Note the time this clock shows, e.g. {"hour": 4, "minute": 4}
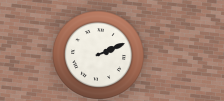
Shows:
{"hour": 2, "minute": 10}
